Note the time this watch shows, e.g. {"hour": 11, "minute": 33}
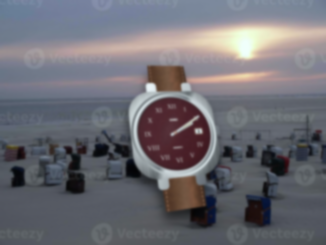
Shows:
{"hour": 2, "minute": 10}
